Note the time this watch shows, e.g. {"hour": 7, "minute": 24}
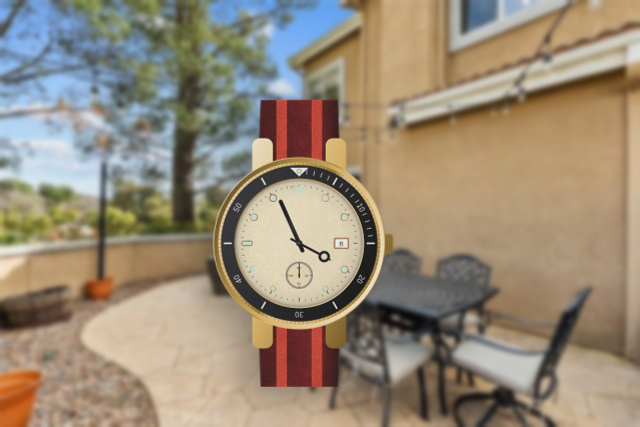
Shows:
{"hour": 3, "minute": 56}
